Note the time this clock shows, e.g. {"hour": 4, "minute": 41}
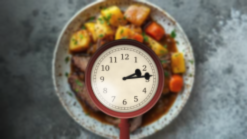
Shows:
{"hour": 2, "minute": 14}
